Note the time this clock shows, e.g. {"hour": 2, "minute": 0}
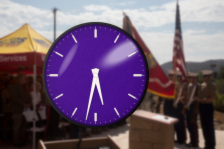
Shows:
{"hour": 5, "minute": 32}
